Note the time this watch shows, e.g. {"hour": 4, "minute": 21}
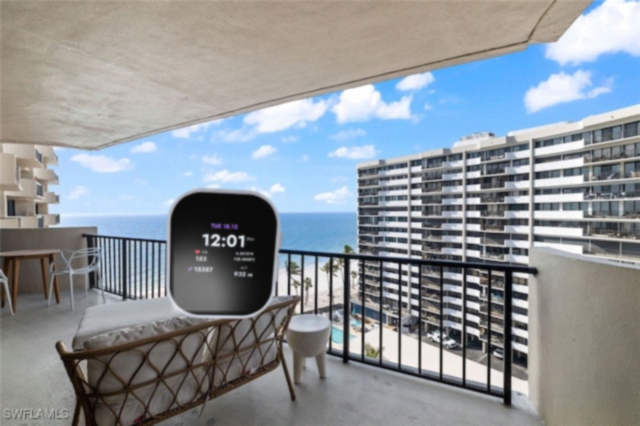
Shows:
{"hour": 12, "minute": 1}
